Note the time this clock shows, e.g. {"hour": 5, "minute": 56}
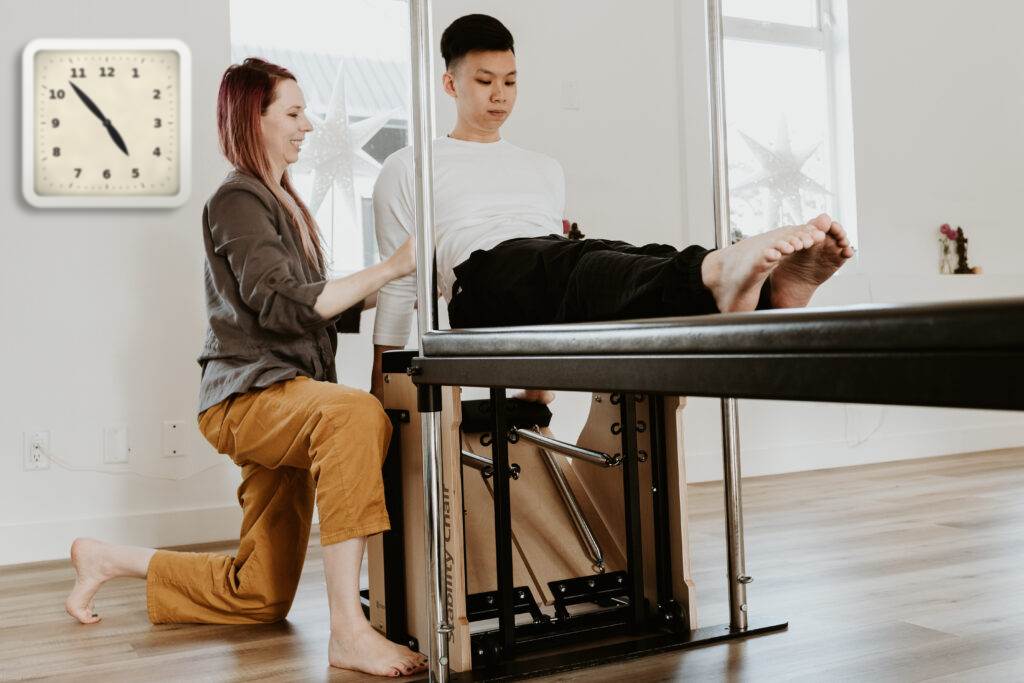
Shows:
{"hour": 4, "minute": 53}
